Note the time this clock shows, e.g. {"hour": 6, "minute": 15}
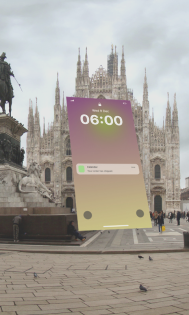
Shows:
{"hour": 6, "minute": 0}
